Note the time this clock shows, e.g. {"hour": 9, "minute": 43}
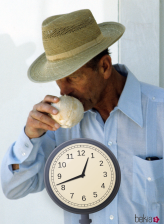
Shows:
{"hour": 12, "minute": 42}
